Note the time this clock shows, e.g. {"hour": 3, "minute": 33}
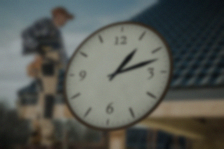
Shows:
{"hour": 1, "minute": 12}
